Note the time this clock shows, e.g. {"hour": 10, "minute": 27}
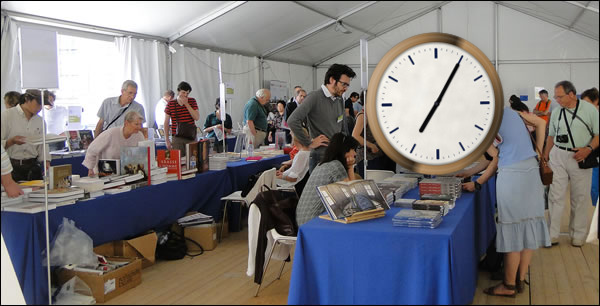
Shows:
{"hour": 7, "minute": 5}
